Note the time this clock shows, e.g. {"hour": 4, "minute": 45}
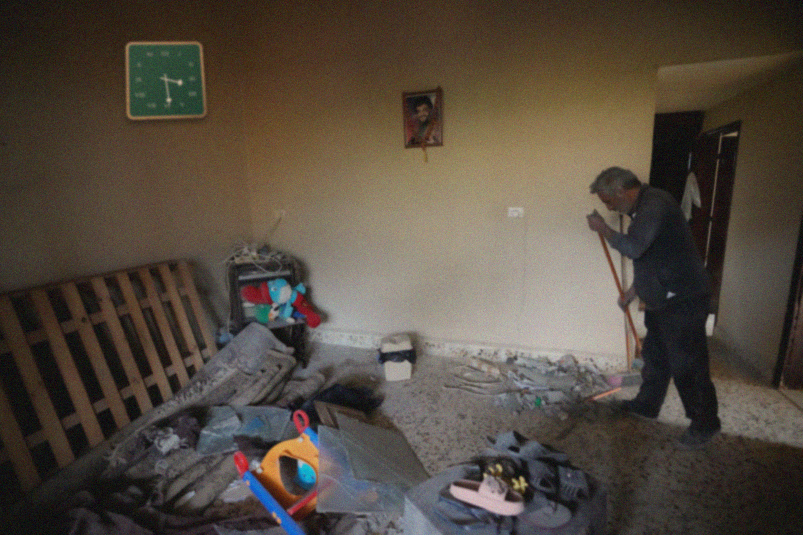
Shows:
{"hour": 3, "minute": 29}
